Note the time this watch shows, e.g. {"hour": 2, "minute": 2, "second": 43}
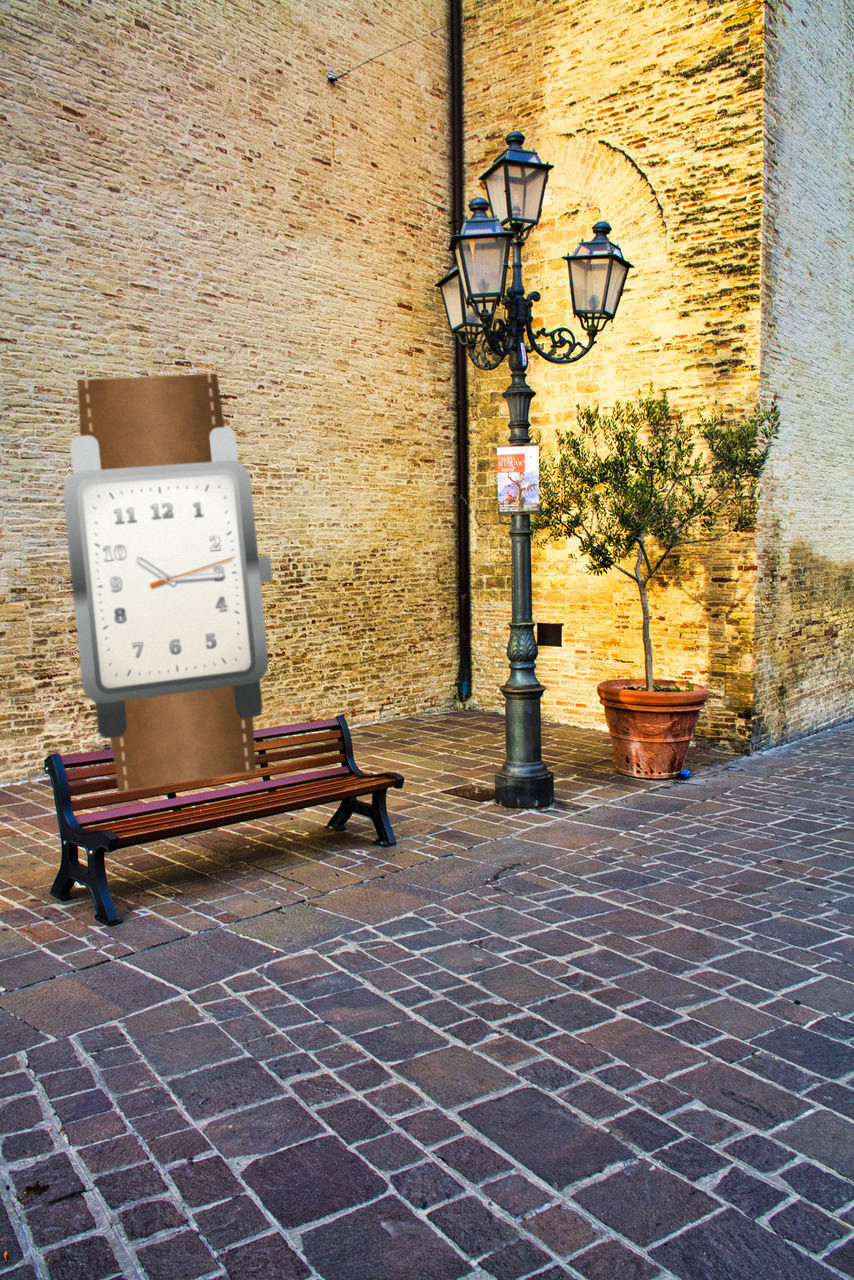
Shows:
{"hour": 10, "minute": 15, "second": 13}
